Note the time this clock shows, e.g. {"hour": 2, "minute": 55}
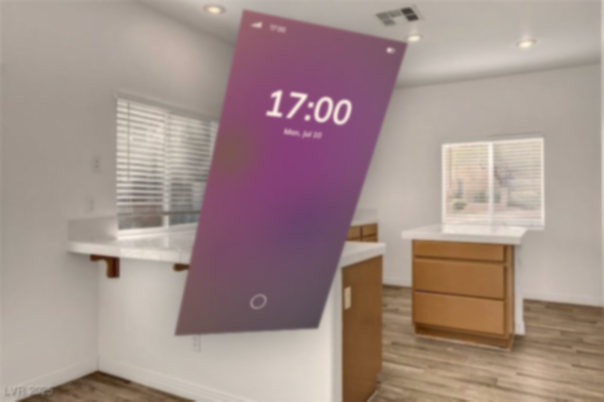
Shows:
{"hour": 17, "minute": 0}
